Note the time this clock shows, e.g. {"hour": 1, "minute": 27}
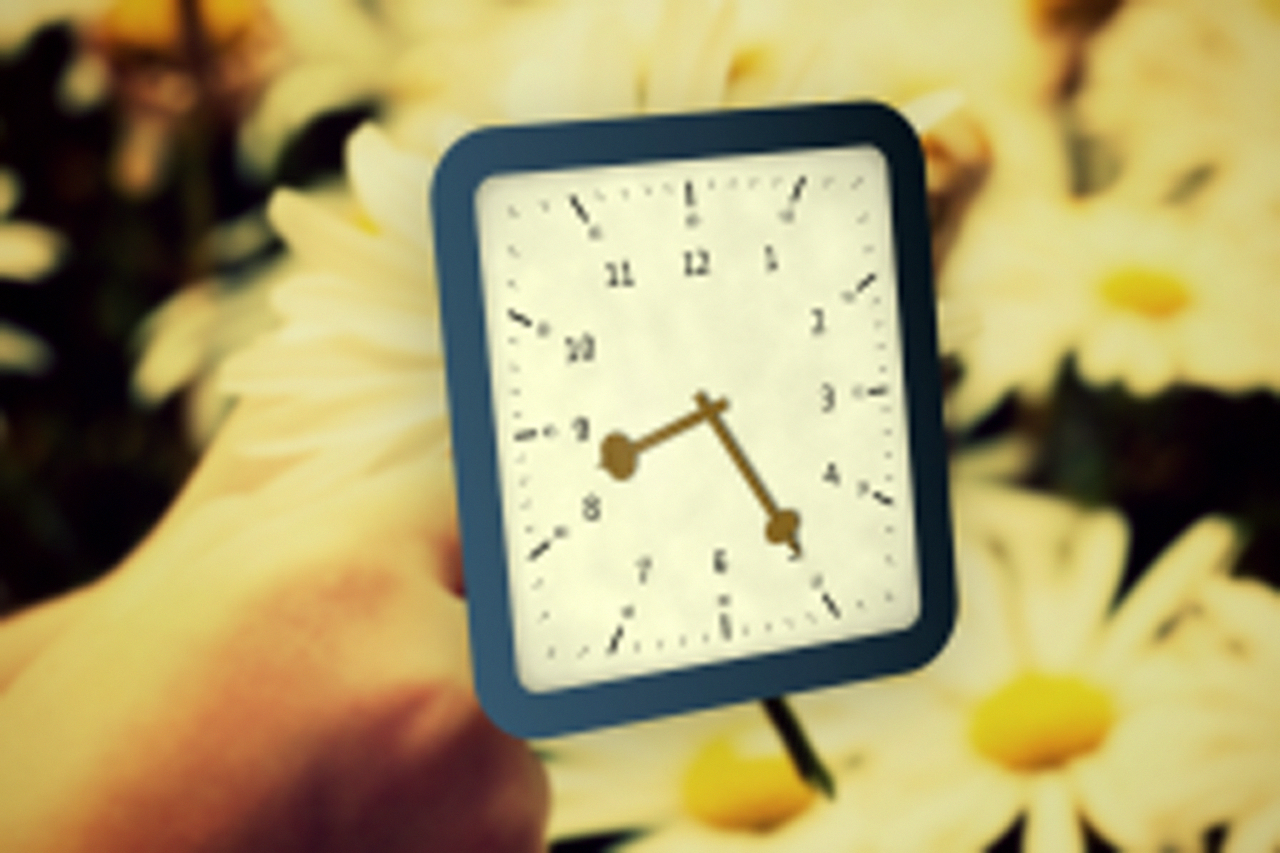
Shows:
{"hour": 8, "minute": 25}
